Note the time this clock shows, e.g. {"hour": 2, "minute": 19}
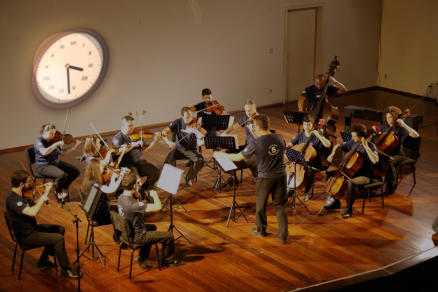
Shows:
{"hour": 3, "minute": 27}
